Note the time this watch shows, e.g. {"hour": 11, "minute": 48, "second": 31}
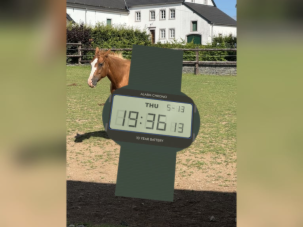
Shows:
{"hour": 19, "minute": 36, "second": 13}
